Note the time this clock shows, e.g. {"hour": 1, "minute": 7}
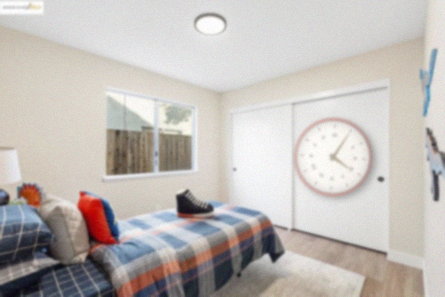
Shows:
{"hour": 4, "minute": 5}
